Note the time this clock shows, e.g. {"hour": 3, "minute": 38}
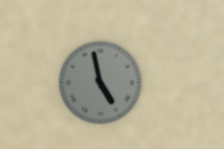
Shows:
{"hour": 4, "minute": 58}
